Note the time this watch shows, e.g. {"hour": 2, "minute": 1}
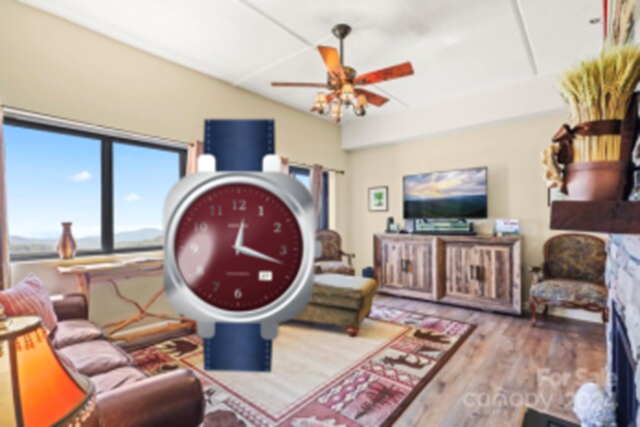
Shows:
{"hour": 12, "minute": 18}
